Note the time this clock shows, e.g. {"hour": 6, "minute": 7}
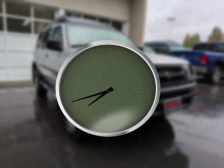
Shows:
{"hour": 7, "minute": 42}
